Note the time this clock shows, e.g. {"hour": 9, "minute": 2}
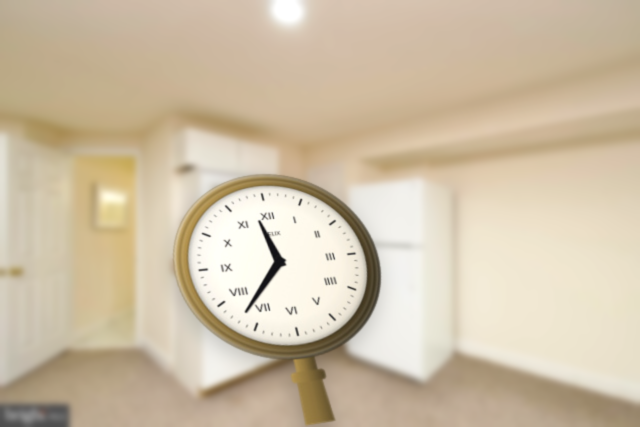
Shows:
{"hour": 11, "minute": 37}
